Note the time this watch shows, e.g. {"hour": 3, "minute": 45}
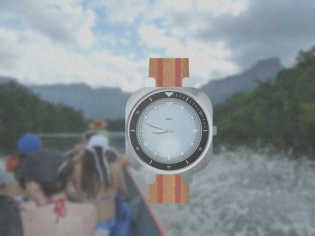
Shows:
{"hour": 8, "minute": 48}
